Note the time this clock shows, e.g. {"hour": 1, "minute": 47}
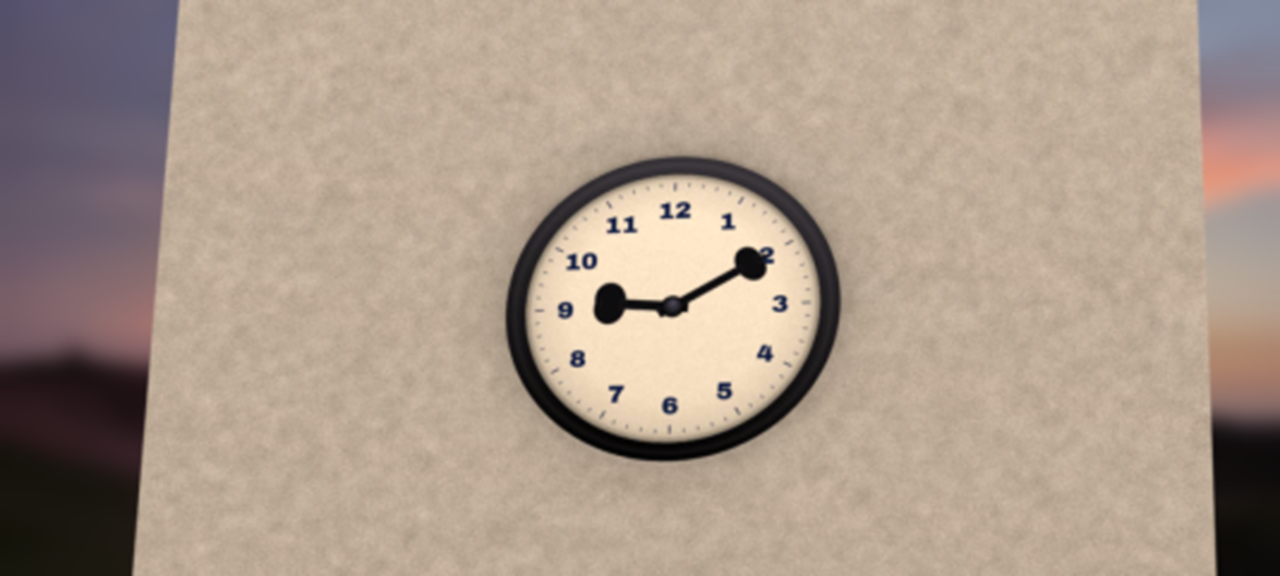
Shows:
{"hour": 9, "minute": 10}
